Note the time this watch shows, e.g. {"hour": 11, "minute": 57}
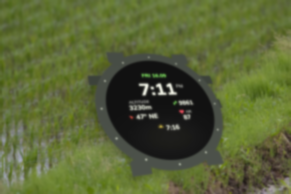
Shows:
{"hour": 7, "minute": 11}
